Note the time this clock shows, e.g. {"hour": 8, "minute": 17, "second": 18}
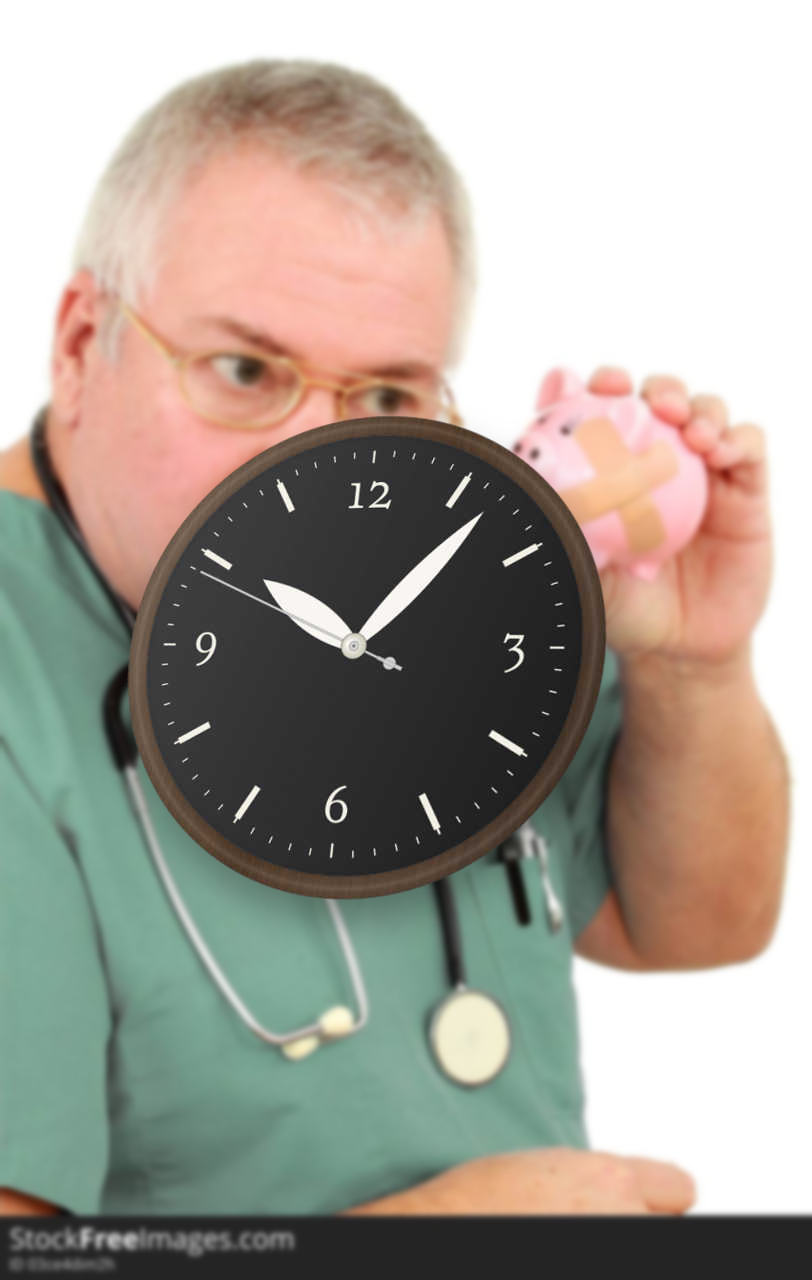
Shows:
{"hour": 10, "minute": 6, "second": 49}
